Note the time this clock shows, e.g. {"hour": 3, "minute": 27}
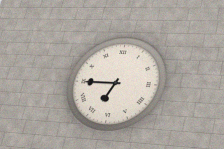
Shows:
{"hour": 6, "minute": 45}
